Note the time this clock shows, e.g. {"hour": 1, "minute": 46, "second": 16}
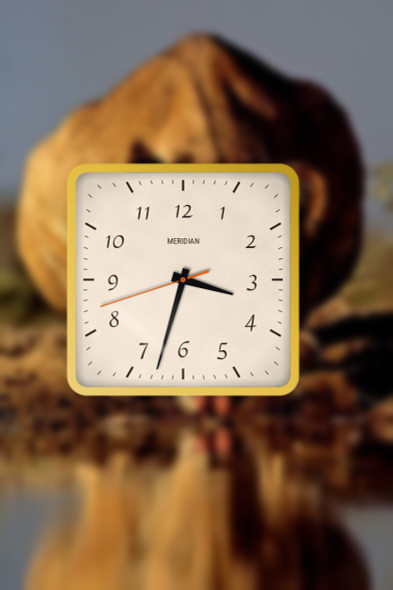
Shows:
{"hour": 3, "minute": 32, "second": 42}
